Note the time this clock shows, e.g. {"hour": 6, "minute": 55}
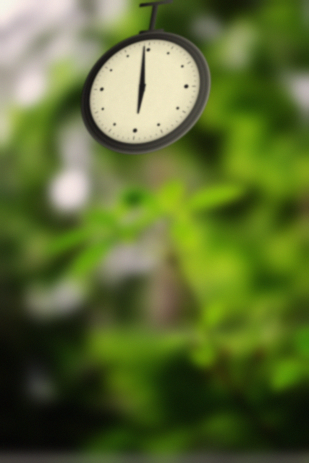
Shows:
{"hour": 5, "minute": 59}
